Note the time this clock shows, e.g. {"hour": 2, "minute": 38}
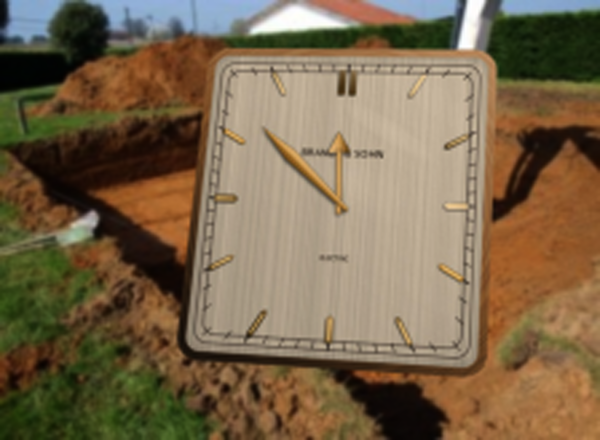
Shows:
{"hour": 11, "minute": 52}
